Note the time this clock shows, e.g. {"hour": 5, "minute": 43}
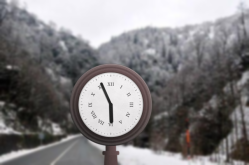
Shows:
{"hour": 5, "minute": 56}
